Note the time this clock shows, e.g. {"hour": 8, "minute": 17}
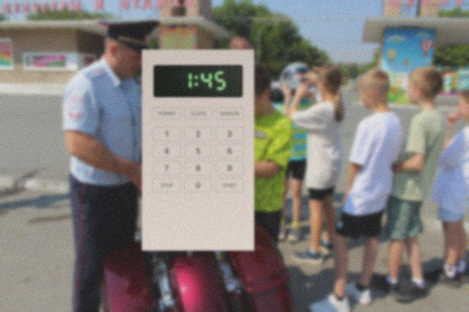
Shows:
{"hour": 1, "minute": 45}
